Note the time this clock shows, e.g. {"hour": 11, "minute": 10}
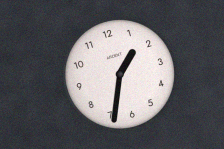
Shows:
{"hour": 1, "minute": 34}
